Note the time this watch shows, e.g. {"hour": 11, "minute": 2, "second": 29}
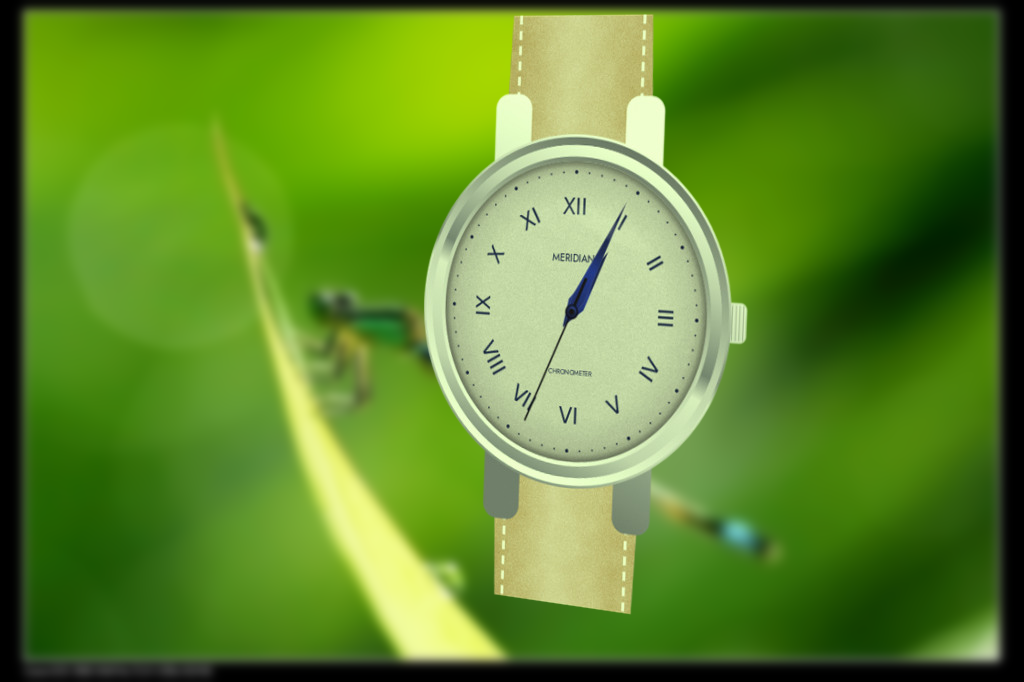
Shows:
{"hour": 1, "minute": 4, "second": 34}
